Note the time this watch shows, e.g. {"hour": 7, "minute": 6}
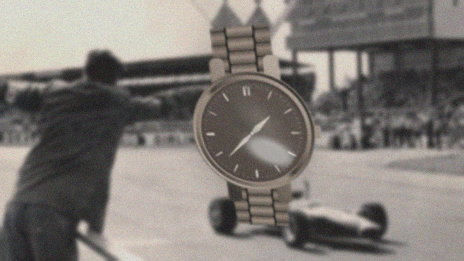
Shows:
{"hour": 1, "minute": 38}
